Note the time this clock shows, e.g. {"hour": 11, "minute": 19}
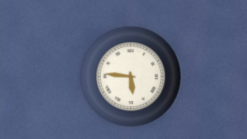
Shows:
{"hour": 5, "minute": 46}
